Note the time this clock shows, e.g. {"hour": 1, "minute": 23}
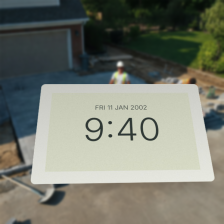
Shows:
{"hour": 9, "minute": 40}
